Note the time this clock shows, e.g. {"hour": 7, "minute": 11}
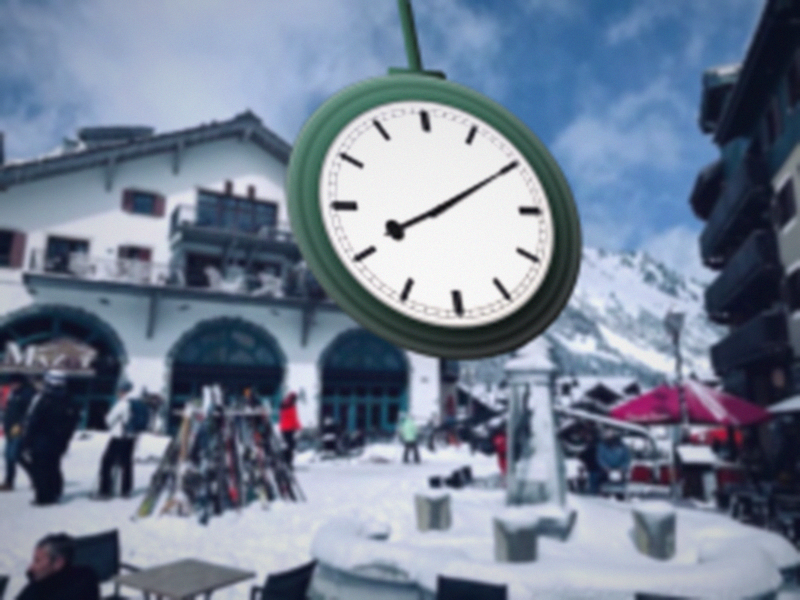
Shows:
{"hour": 8, "minute": 10}
